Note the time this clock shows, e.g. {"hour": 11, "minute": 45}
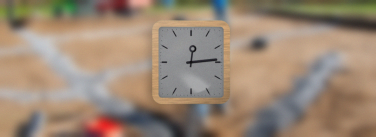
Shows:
{"hour": 12, "minute": 14}
